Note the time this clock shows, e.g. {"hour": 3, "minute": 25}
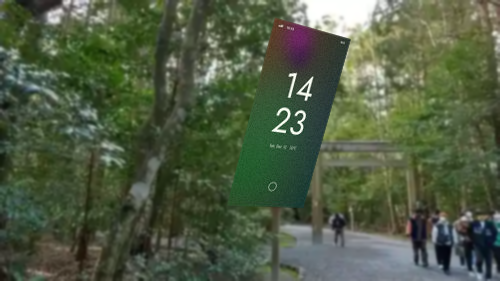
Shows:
{"hour": 14, "minute": 23}
